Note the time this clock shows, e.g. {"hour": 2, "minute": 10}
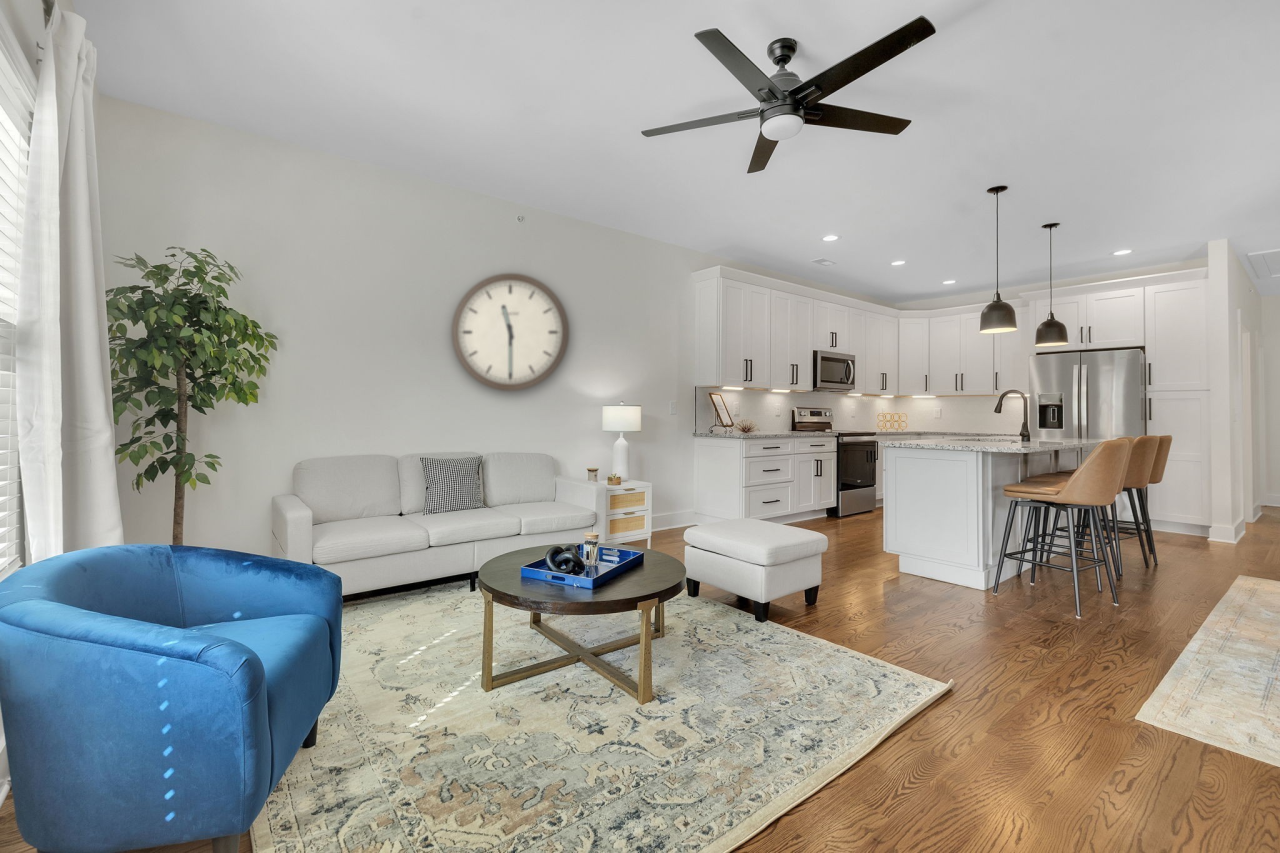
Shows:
{"hour": 11, "minute": 30}
